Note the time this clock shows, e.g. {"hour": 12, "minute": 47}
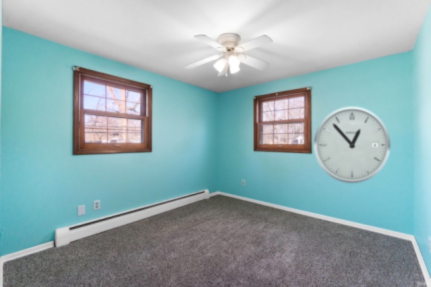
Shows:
{"hour": 12, "minute": 53}
